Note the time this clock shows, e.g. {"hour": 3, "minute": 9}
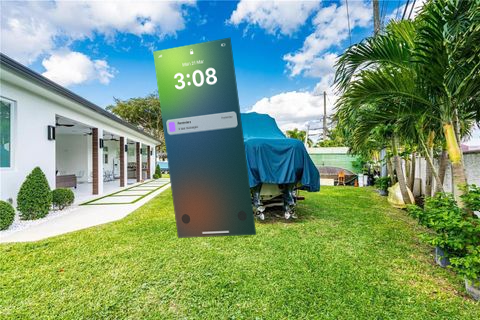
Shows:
{"hour": 3, "minute": 8}
